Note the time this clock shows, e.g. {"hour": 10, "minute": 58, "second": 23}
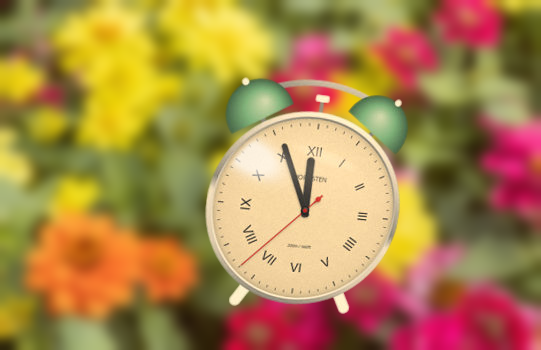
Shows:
{"hour": 11, "minute": 55, "second": 37}
